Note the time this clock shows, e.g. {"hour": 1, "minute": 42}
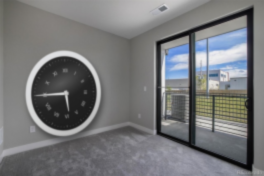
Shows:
{"hour": 5, "minute": 45}
